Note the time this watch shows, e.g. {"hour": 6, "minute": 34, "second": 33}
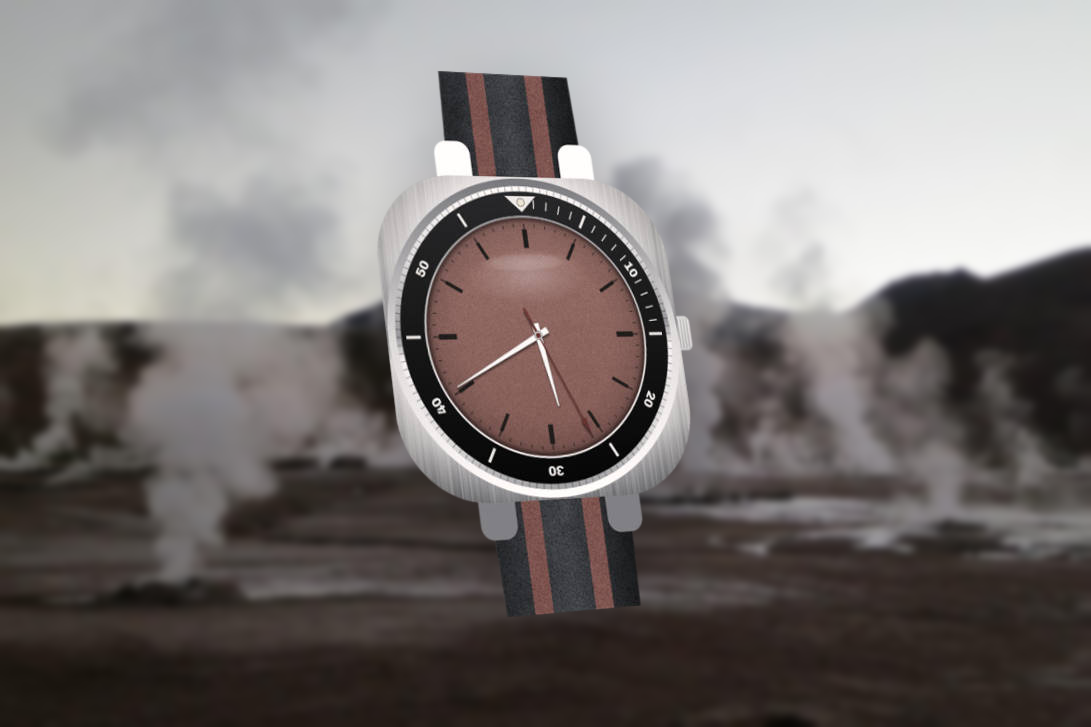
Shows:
{"hour": 5, "minute": 40, "second": 26}
